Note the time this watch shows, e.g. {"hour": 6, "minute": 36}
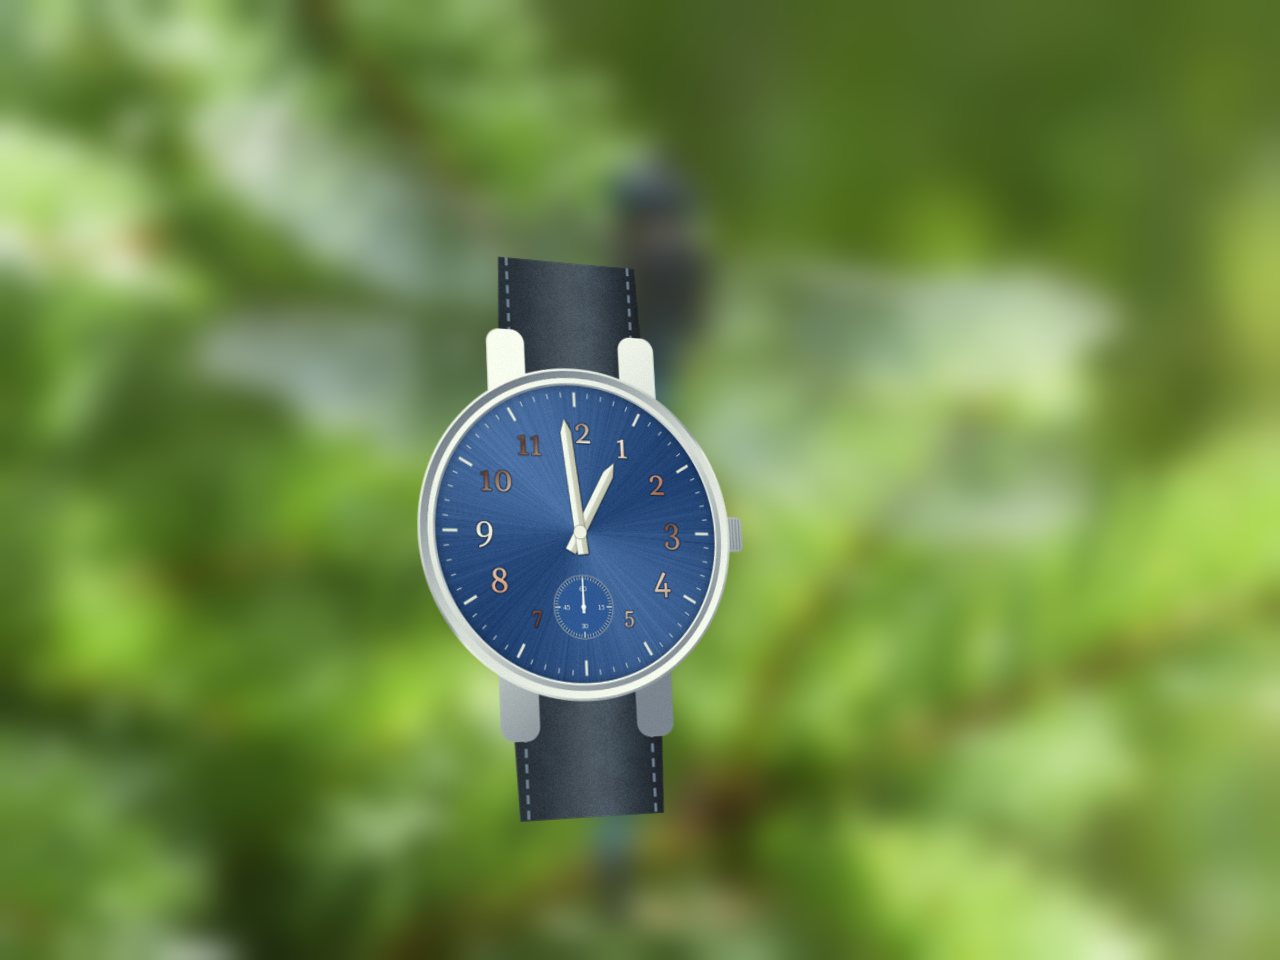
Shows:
{"hour": 12, "minute": 59}
